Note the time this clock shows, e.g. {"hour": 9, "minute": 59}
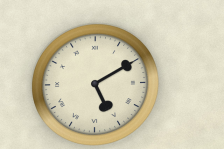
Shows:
{"hour": 5, "minute": 10}
